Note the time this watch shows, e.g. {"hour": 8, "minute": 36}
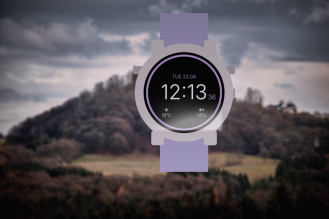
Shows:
{"hour": 12, "minute": 13}
